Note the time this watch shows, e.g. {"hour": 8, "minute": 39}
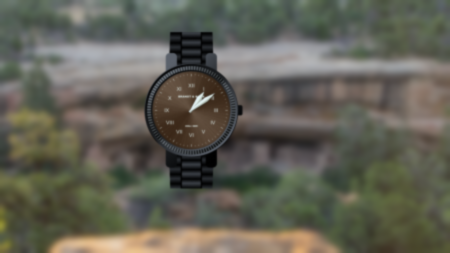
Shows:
{"hour": 1, "minute": 9}
